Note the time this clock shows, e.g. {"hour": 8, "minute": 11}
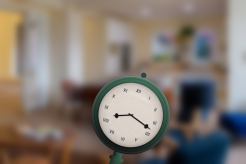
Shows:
{"hour": 8, "minute": 18}
